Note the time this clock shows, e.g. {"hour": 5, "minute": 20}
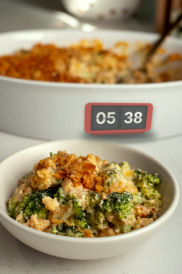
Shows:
{"hour": 5, "minute": 38}
